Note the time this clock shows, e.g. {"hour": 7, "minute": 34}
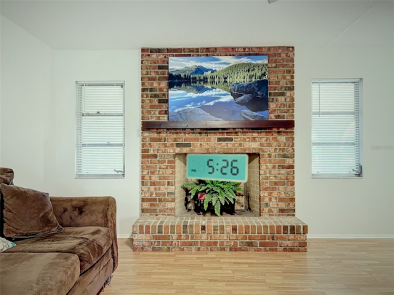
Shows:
{"hour": 5, "minute": 26}
